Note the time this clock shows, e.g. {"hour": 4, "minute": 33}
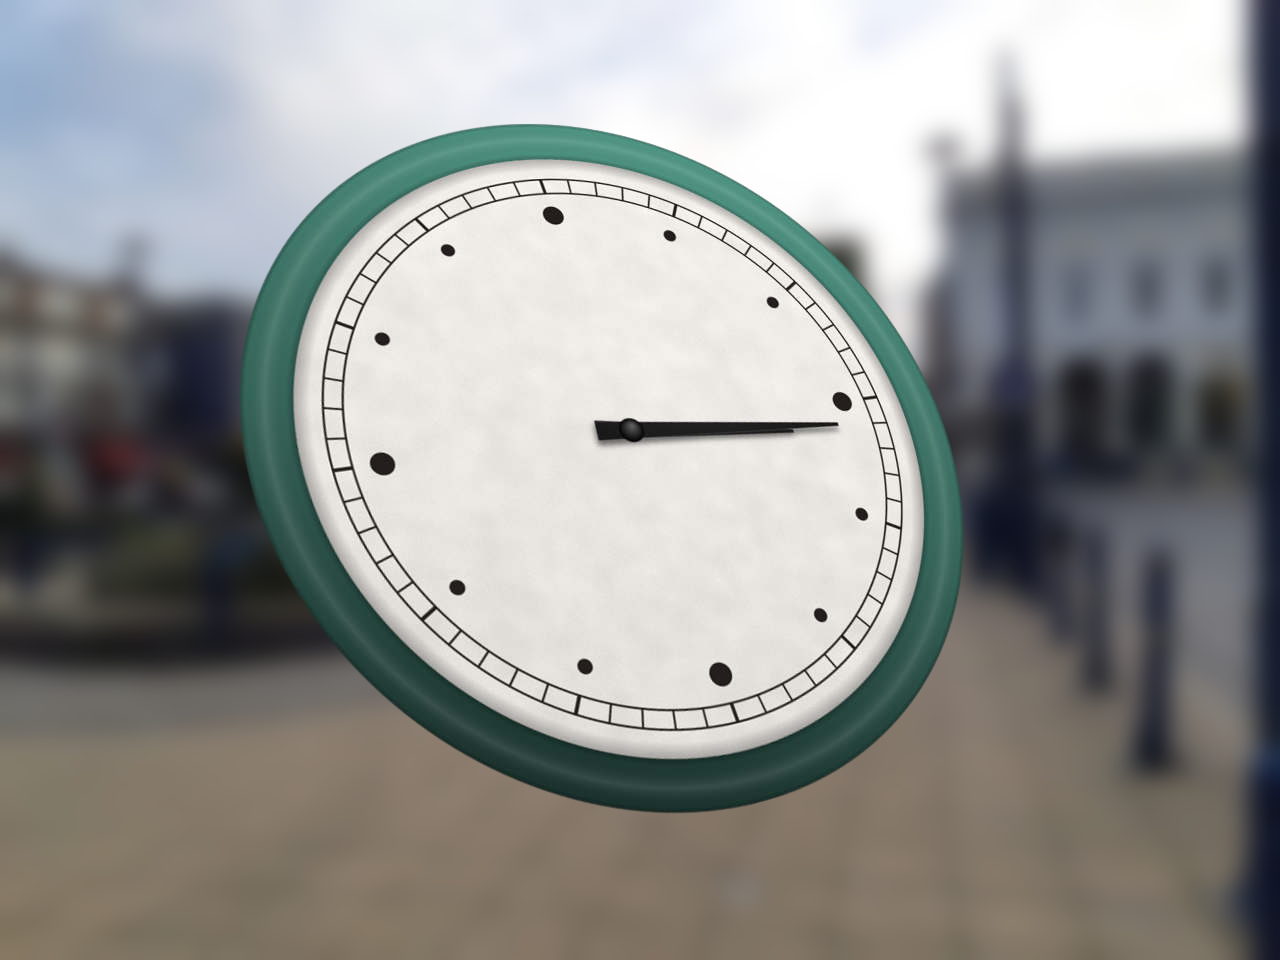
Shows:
{"hour": 3, "minute": 16}
